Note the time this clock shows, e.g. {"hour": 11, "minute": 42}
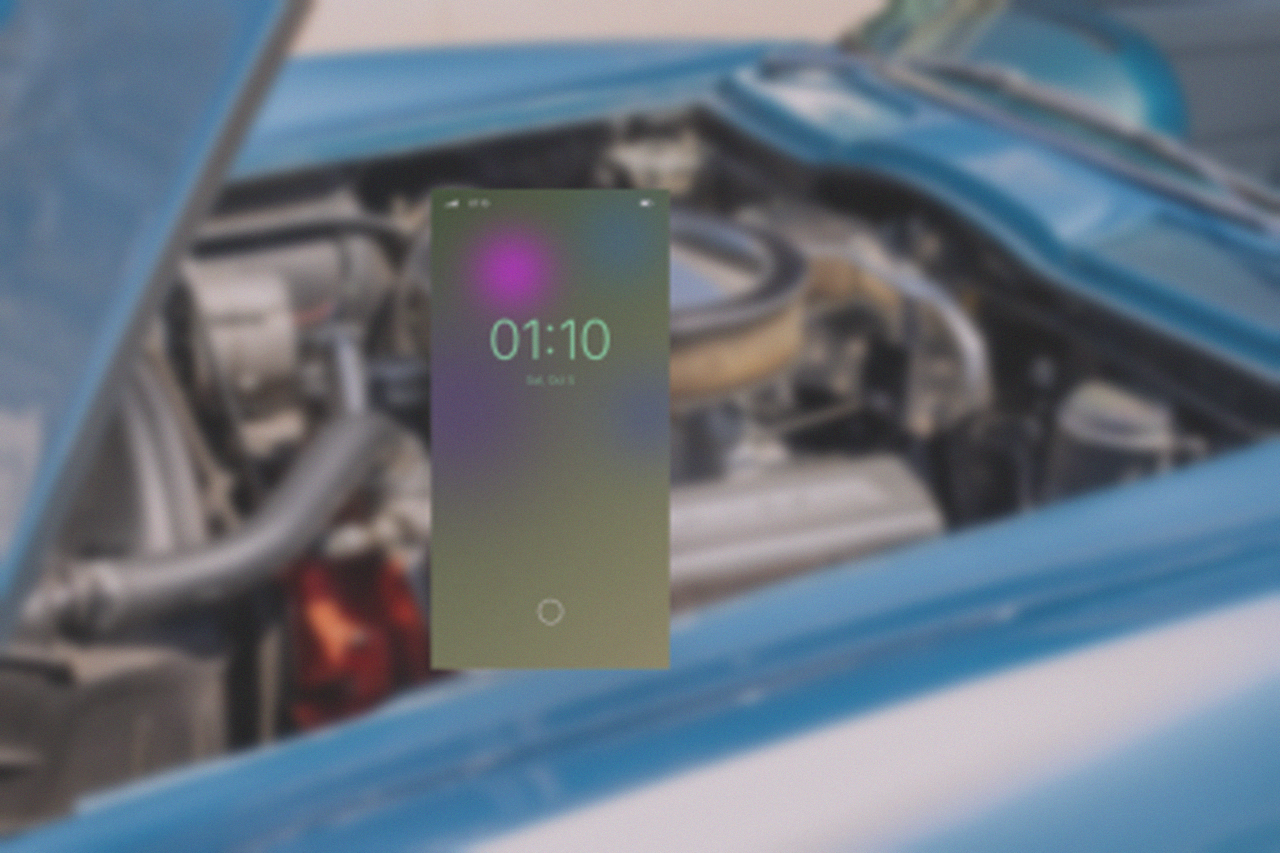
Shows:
{"hour": 1, "minute": 10}
